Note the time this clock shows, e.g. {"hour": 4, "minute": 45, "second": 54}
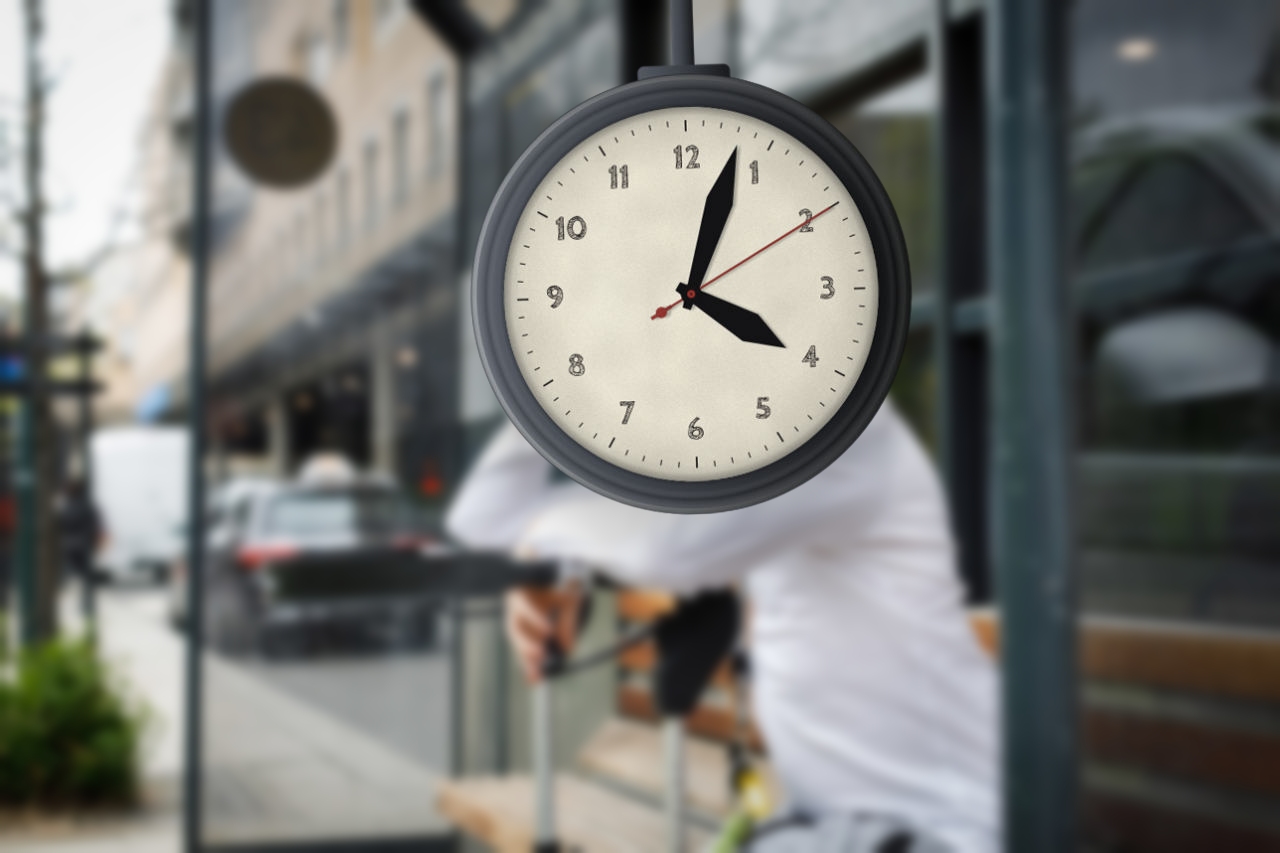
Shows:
{"hour": 4, "minute": 3, "second": 10}
